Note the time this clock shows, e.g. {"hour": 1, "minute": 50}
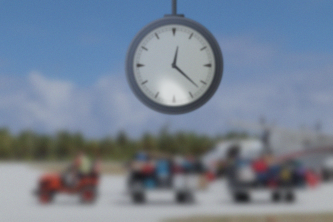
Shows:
{"hour": 12, "minute": 22}
